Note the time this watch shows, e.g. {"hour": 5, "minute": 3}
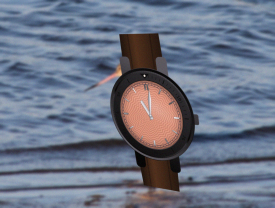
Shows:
{"hour": 11, "minute": 1}
